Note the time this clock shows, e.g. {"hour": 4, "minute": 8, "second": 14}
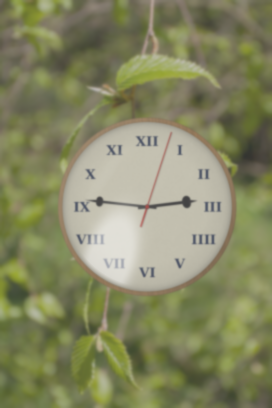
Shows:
{"hour": 2, "minute": 46, "second": 3}
